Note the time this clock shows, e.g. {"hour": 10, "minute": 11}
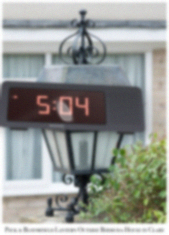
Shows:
{"hour": 5, "minute": 4}
